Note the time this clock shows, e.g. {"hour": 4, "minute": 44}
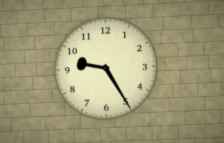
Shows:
{"hour": 9, "minute": 25}
